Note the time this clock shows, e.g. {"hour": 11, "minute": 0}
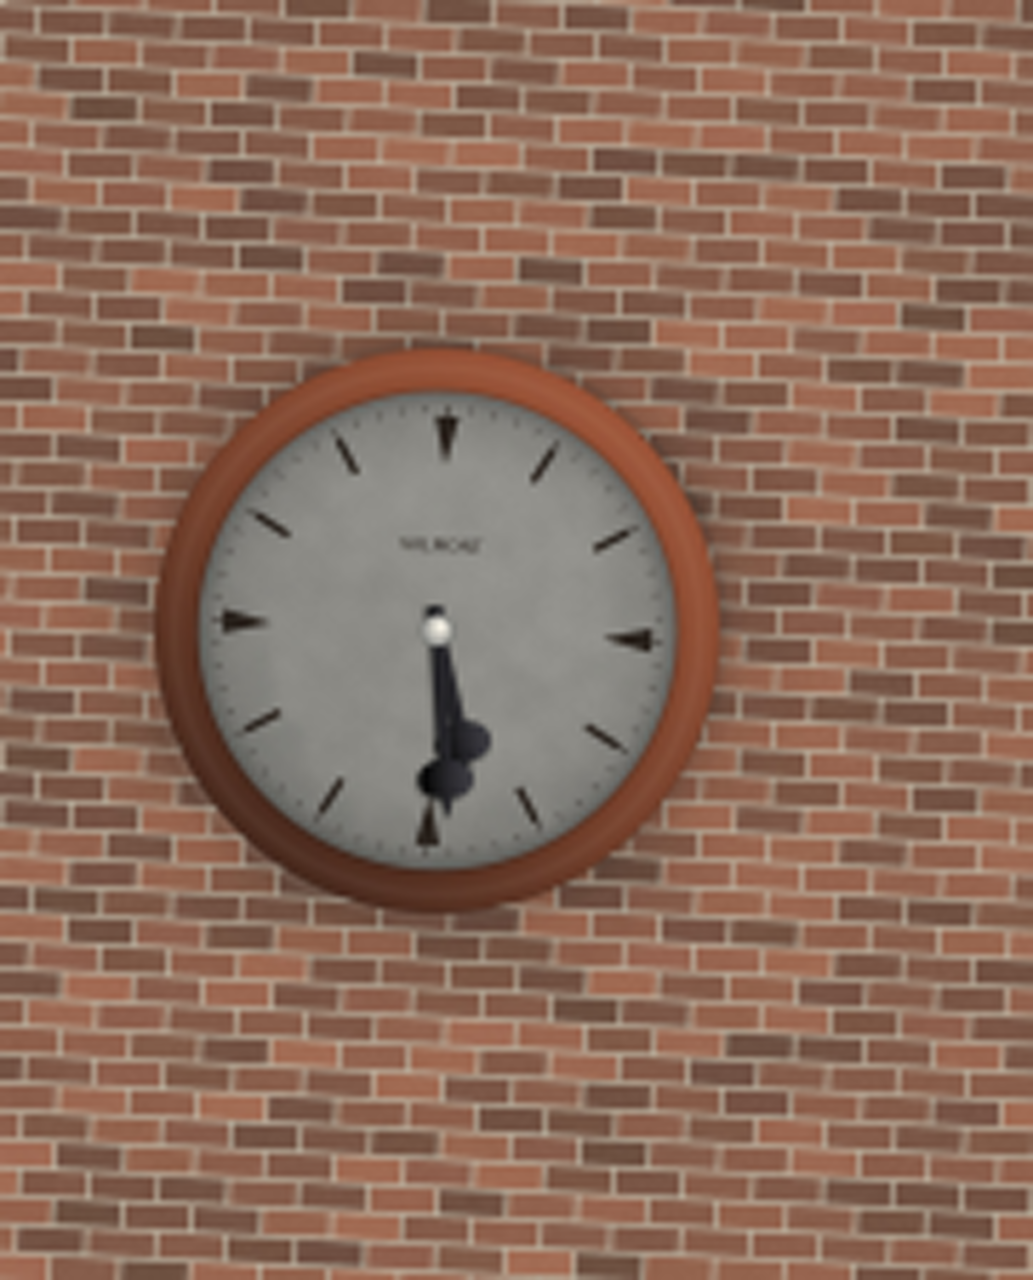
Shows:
{"hour": 5, "minute": 29}
